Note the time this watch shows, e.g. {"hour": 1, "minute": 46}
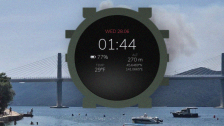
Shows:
{"hour": 1, "minute": 44}
